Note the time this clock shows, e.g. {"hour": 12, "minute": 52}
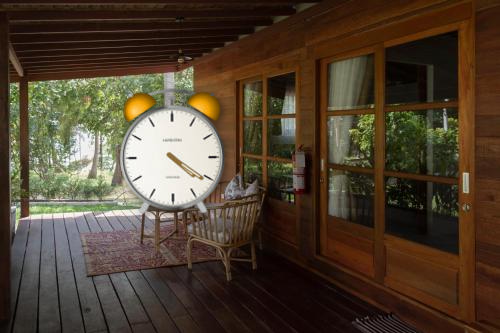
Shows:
{"hour": 4, "minute": 21}
